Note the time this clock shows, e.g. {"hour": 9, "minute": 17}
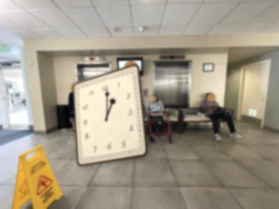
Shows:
{"hour": 1, "minute": 1}
